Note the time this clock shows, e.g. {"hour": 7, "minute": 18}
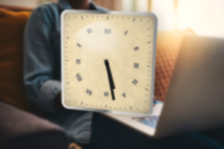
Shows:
{"hour": 5, "minute": 28}
